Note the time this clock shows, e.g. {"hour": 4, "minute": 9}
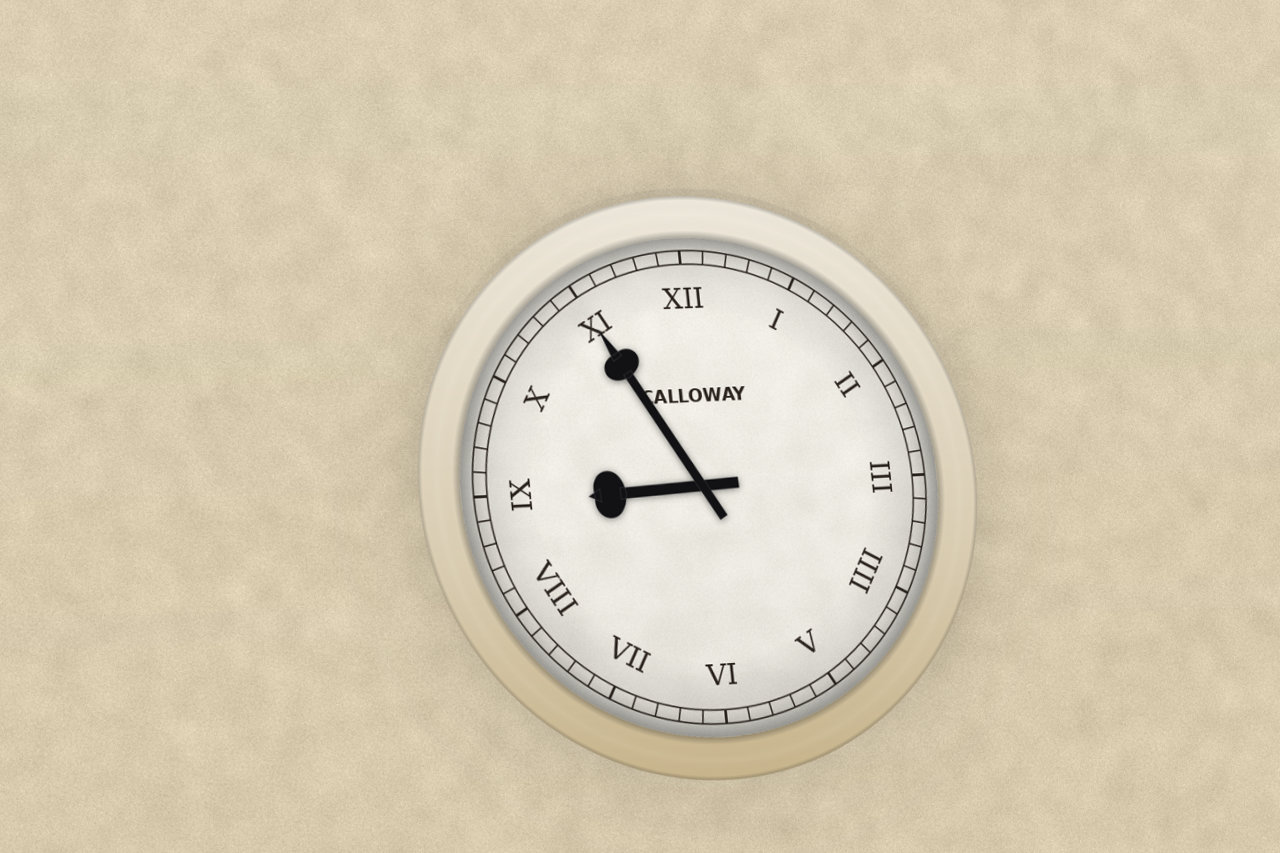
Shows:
{"hour": 8, "minute": 55}
